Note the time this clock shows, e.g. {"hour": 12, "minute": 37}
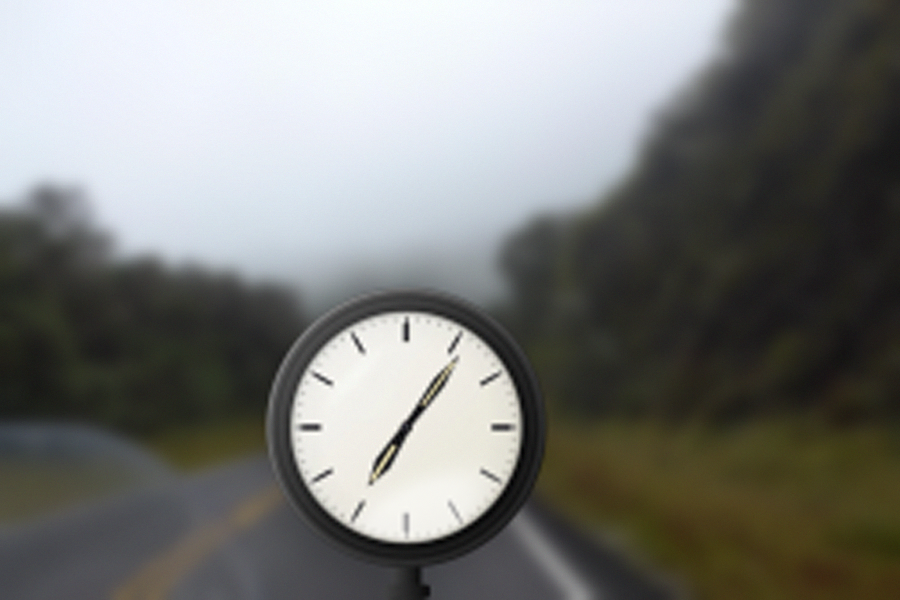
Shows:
{"hour": 7, "minute": 6}
